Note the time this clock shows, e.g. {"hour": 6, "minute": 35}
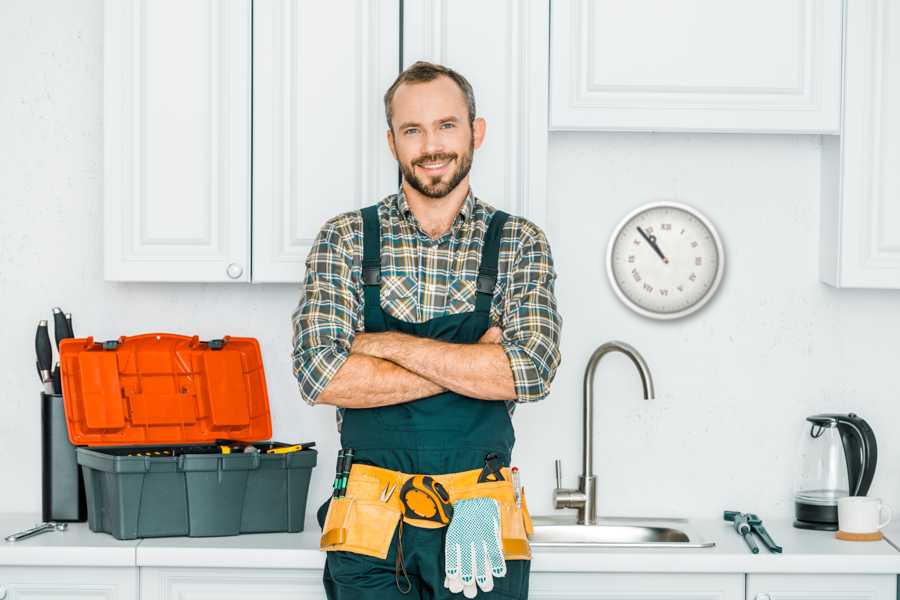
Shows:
{"hour": 10, "minute": 53}
